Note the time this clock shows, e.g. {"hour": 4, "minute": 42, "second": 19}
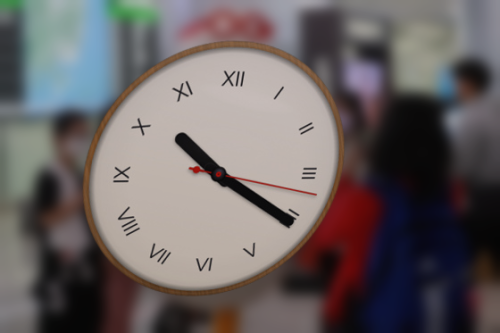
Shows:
{"hour": 10, "minute": 20, "second": 17}
